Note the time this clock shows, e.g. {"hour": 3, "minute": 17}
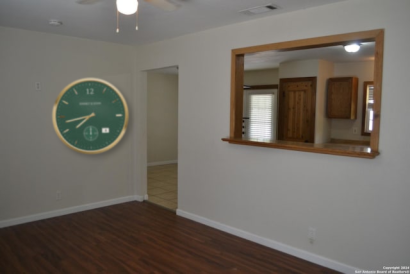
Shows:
{"hour": 7, "minute": 43}
